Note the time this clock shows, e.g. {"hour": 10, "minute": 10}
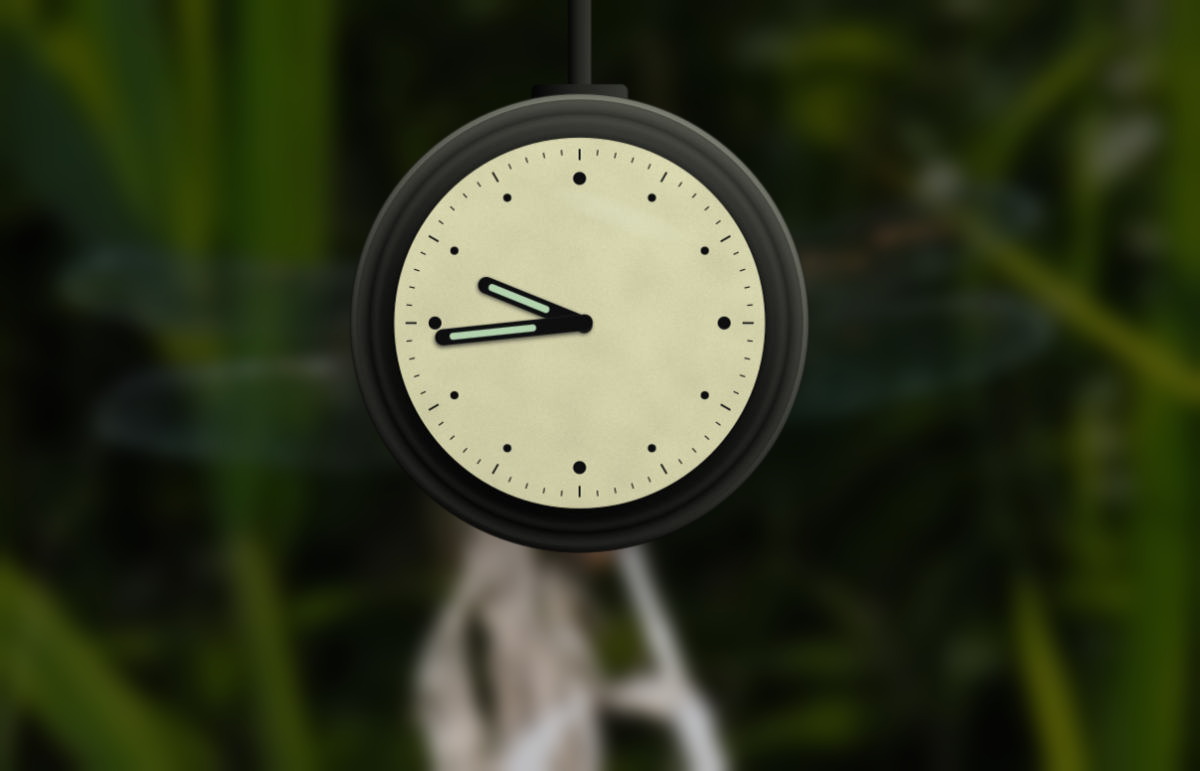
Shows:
{"hour": 9, "minute": 44}
